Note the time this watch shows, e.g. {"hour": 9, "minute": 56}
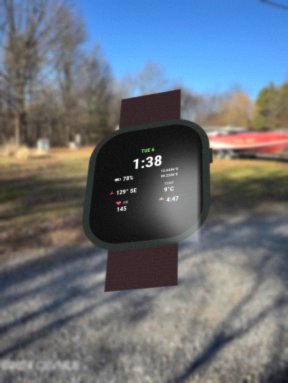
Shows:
{"hour": 1, "minute": 38}
